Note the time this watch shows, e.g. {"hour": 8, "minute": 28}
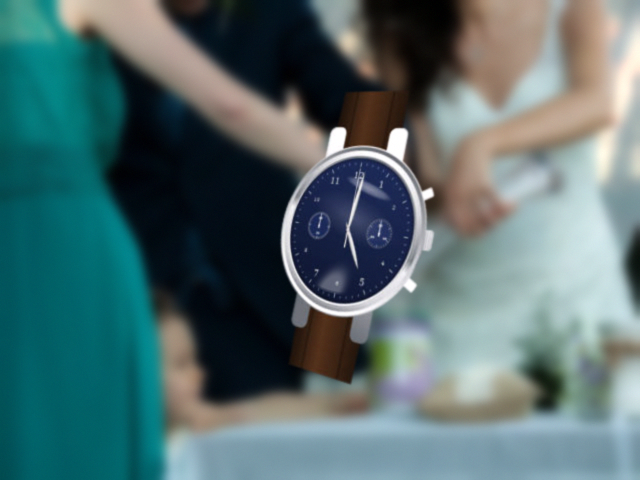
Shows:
{"hour": 5, "minute": 1}
